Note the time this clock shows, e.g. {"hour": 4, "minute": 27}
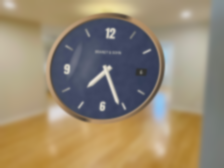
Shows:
{"hour": 7, "minute": 26}
